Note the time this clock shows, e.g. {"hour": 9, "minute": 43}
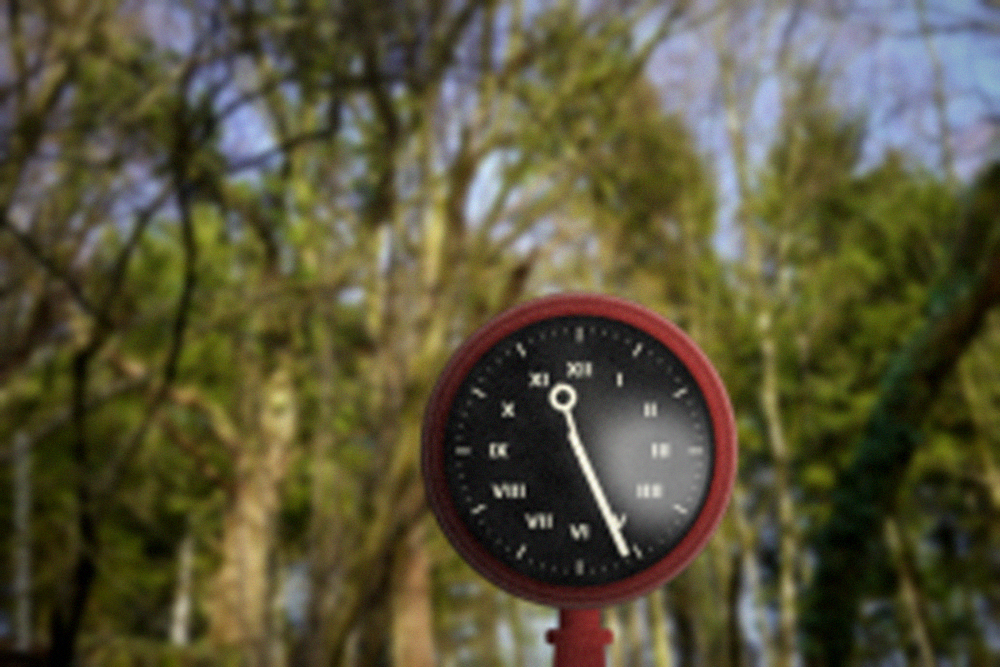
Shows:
{"hour": 11, "minute": 26}
